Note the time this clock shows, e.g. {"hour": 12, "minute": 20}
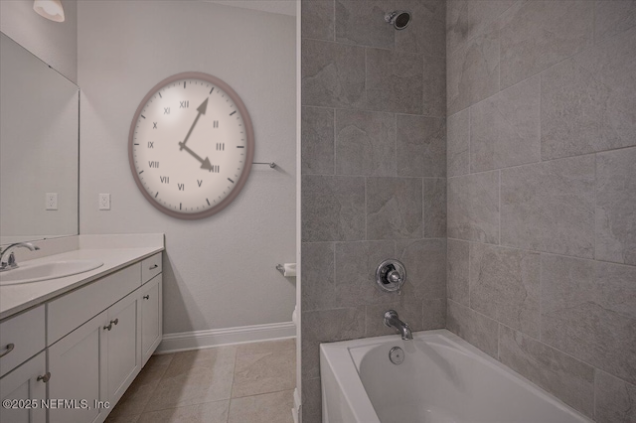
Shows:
{"hour": 4, "minute": 5}
